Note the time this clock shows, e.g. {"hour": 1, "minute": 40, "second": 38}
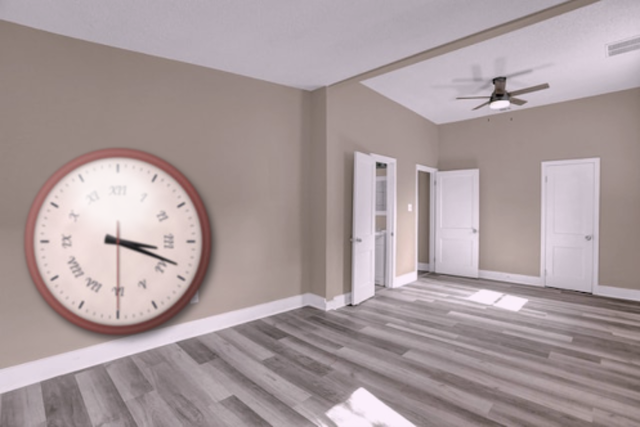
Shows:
{"hour": 3, "minute": 18, "second": 30}
